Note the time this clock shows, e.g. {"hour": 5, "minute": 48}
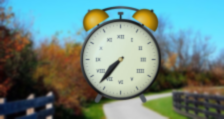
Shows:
{"hour": 7, "minute": 37}
